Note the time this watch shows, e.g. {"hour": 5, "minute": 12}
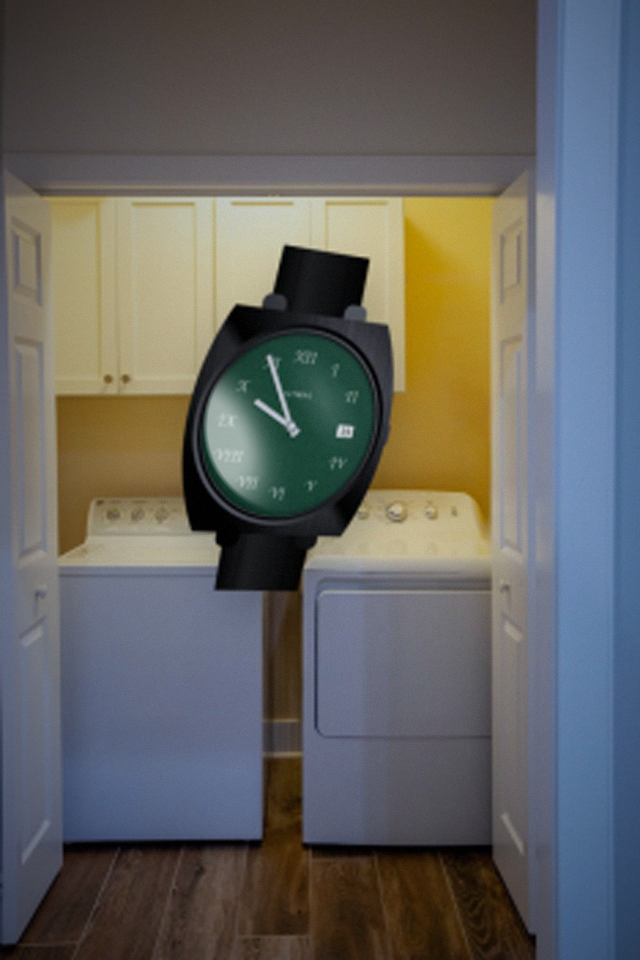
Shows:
{"hour": 9, "minute": 55}
